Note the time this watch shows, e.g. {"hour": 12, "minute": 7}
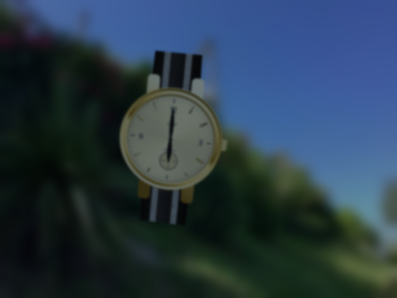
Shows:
{"hour": 6, "minute": 0}
